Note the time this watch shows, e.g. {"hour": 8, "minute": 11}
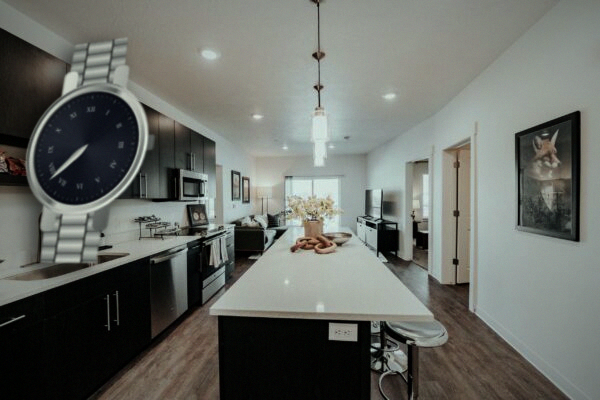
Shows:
{"hour": 7, "minute": 38}
